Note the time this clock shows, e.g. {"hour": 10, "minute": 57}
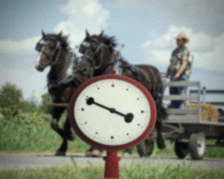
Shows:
{"hour": 3, "minute": 49}
